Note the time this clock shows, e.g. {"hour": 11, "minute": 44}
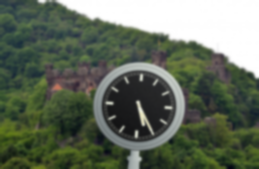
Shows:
{"hour": 5, "minute": 25}
